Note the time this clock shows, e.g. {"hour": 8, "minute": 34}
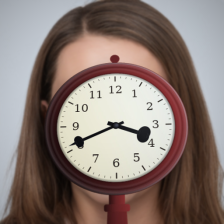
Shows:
{"hour": 3, "minute": 41}
